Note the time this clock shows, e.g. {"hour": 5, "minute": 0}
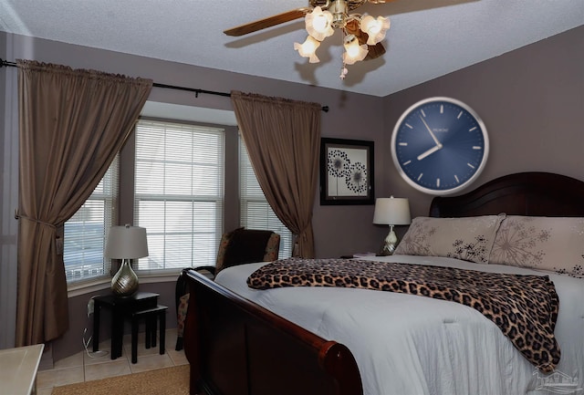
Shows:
{"hour": 7, "minute": 54}
